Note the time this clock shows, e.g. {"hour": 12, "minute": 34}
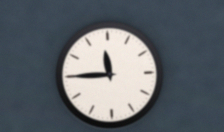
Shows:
{"hour": 11, "minute": 45}
